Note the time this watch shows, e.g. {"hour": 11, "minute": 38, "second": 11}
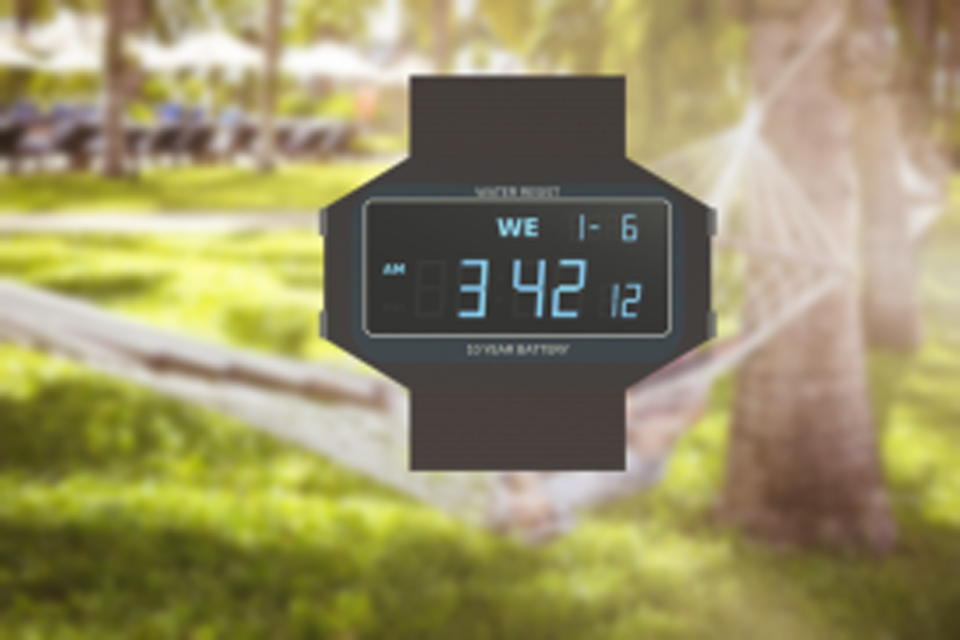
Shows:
{"hour": 3, "minute": 42, "second": 12}
